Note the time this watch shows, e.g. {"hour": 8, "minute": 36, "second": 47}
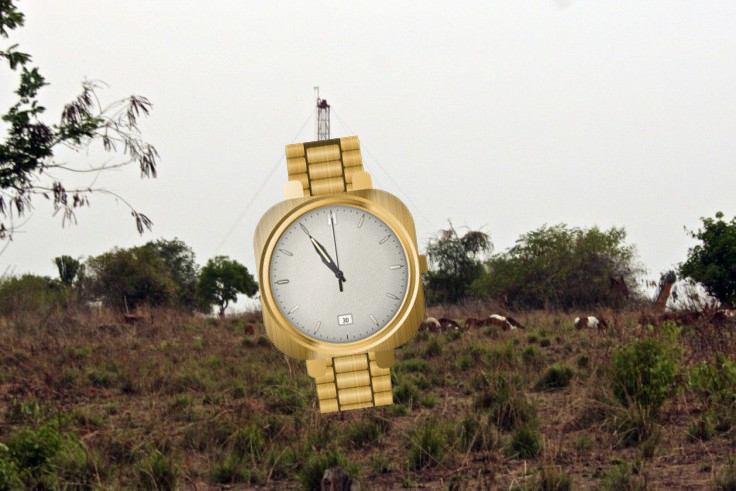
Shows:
{"hour": 10, "minute": 55, "second": 0}
